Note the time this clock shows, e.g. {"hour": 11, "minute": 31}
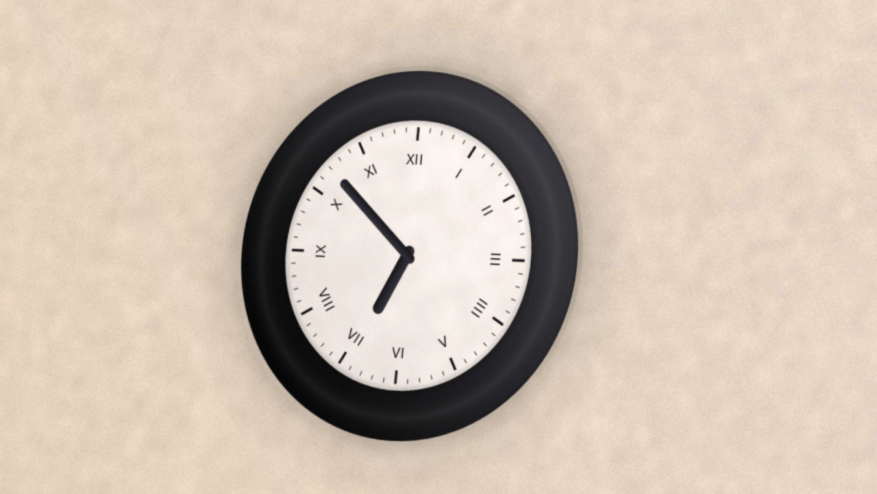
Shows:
{"hour": 6, "minute": 52}
